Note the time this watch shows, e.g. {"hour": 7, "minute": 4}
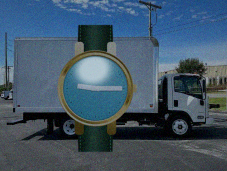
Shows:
{"hour": 9, "minute": 15}
